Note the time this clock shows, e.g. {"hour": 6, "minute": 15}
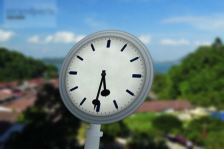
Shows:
{"hour": 5, "minute": 31}
